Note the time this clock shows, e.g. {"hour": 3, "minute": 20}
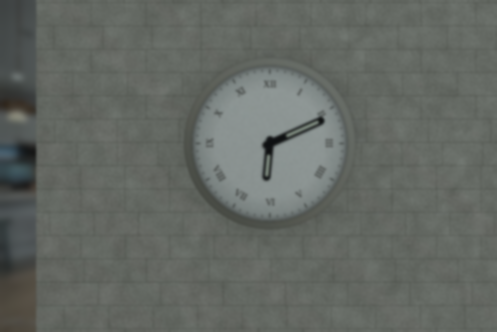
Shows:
{"hour": 6, "minute": 11}
